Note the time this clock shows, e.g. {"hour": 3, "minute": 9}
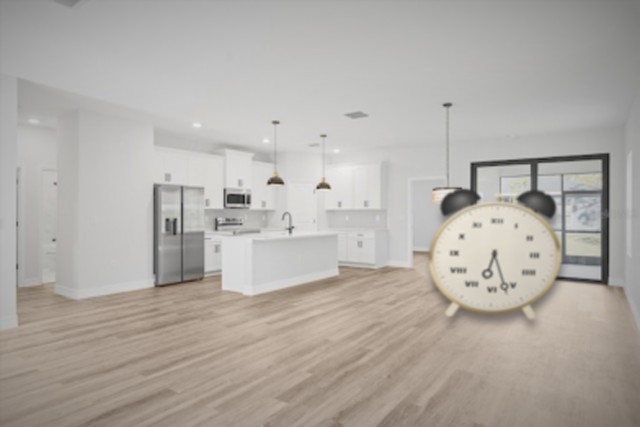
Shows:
{"hour": 6, "minute": 27}
